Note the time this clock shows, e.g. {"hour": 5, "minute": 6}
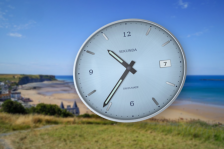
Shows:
{"hour": 10, "minute": 36}
